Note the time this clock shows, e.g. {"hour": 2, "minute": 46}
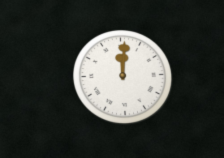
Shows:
{"hour": 12, "minute": 1}
